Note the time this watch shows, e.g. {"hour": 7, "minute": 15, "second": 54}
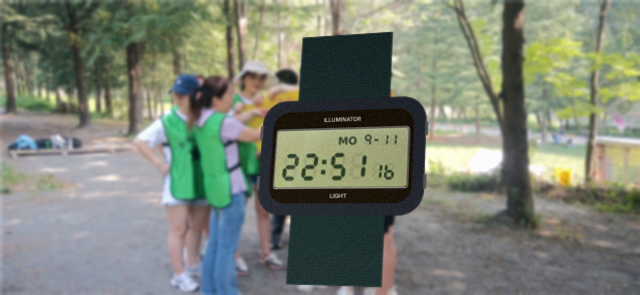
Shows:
{"hour": 22, "minute": 51, "second": 16}
